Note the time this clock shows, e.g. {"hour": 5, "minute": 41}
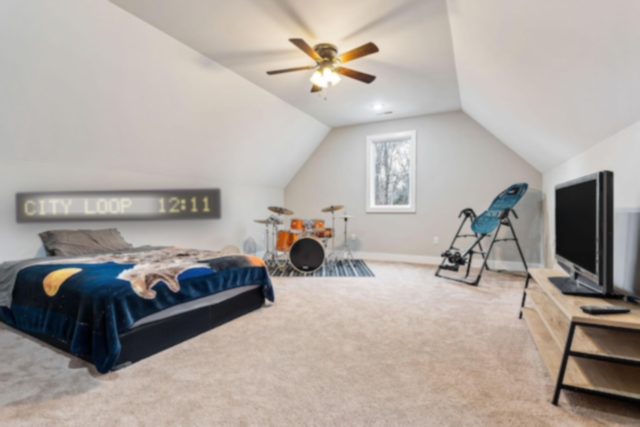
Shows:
{"hour": 12, "minute": 11}
